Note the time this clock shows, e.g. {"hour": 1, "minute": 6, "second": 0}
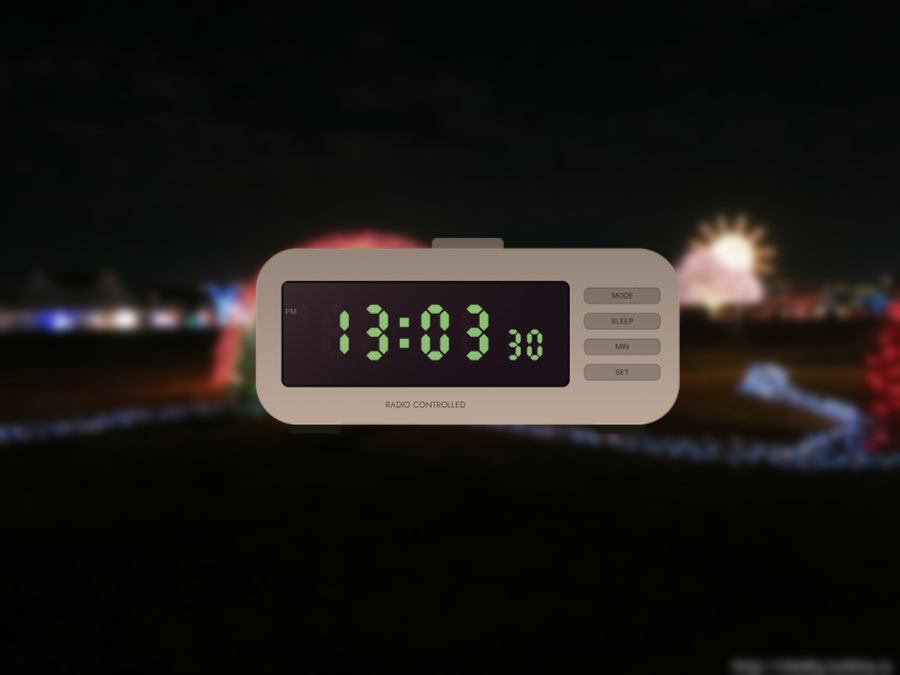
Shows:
{"hour": 13, "minute": 3, "second": 30}
